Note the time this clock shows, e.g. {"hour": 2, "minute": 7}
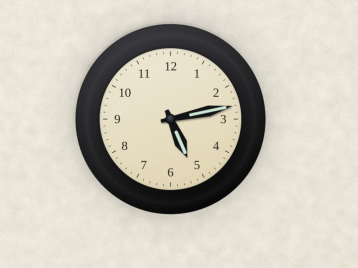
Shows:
{"hour": 5, "minute": 13}
